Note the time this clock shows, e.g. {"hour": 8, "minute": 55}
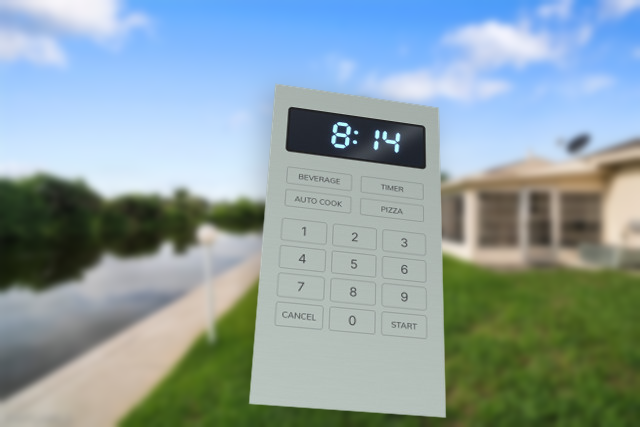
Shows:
{"hour": 8, "minute": 14}
